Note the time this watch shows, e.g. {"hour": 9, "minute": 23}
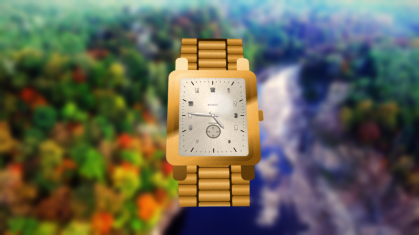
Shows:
{"hour": 4, "minute": 46}
